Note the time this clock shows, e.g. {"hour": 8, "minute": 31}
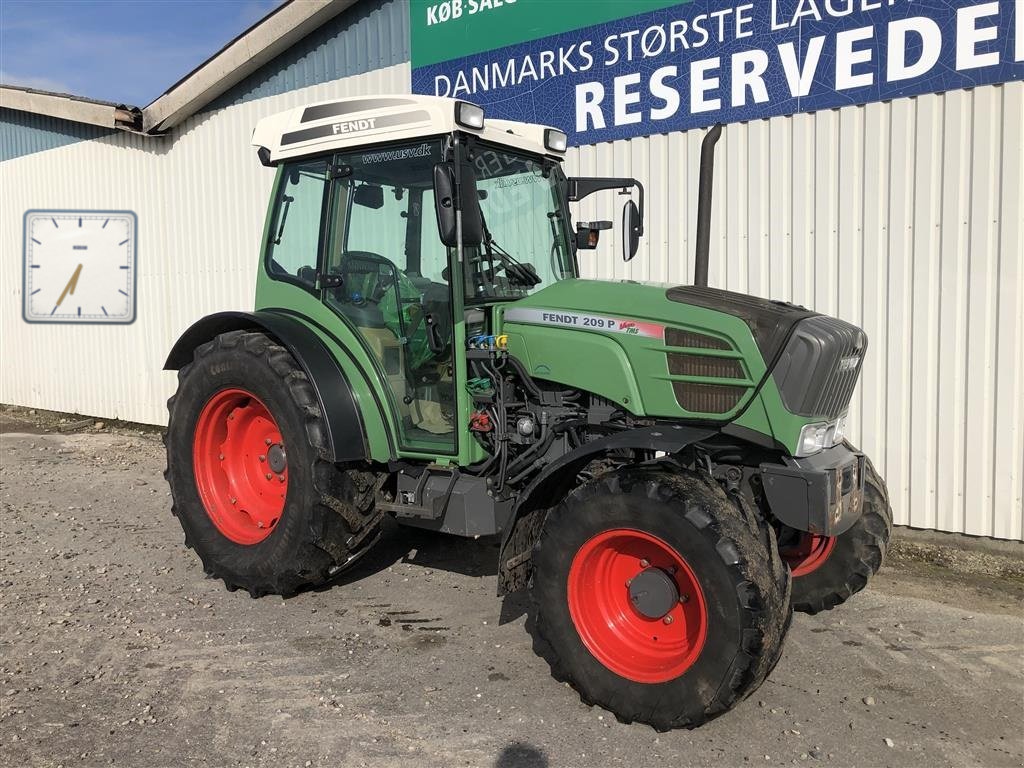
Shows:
{"hour": 6, "minute": 35}
